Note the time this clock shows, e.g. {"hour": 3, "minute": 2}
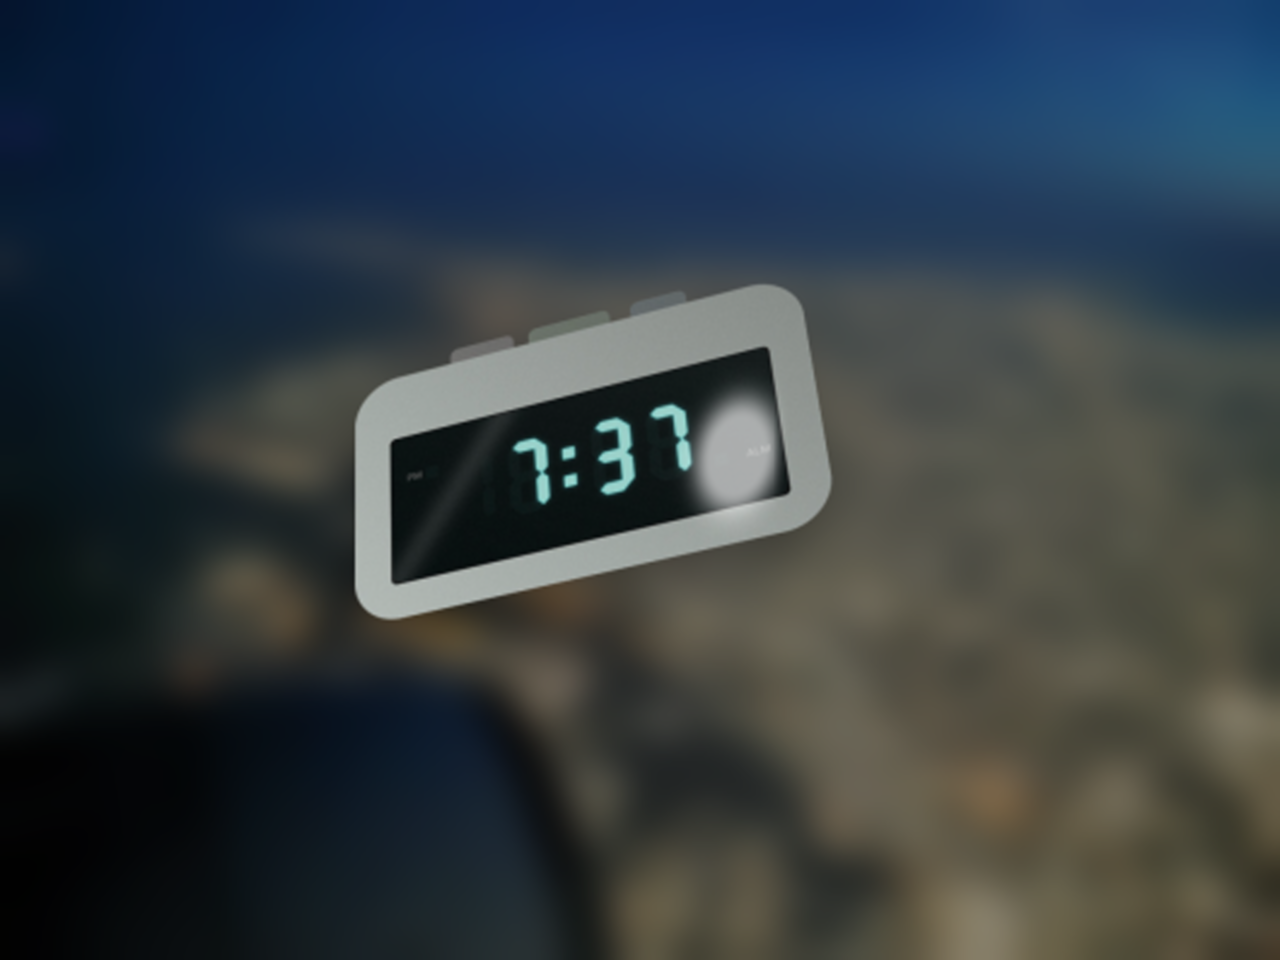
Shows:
{"hour": 7, "minute": 37}
